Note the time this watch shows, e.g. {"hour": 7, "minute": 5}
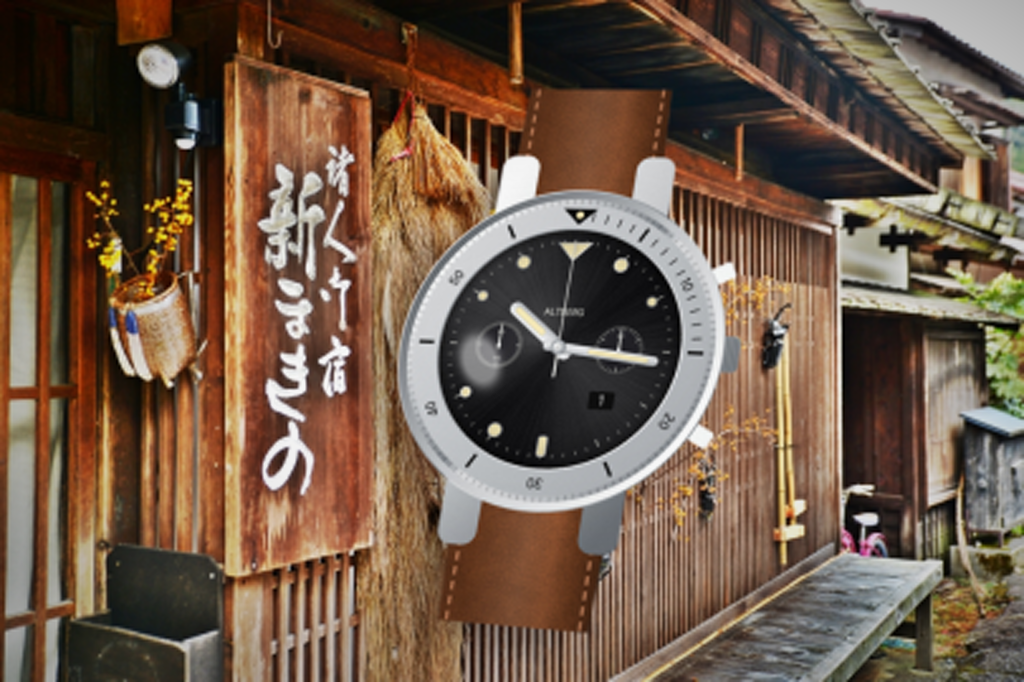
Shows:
{"hour": 10, "minute": 16}
